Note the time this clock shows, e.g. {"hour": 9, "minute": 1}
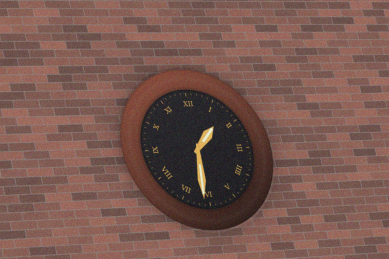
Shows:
{"hour": 1, "minute": 31}
